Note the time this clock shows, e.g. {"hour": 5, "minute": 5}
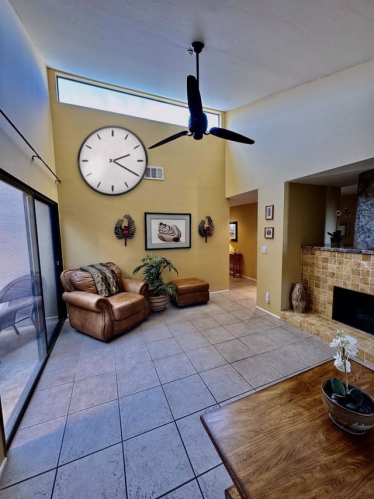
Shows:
{"hour": 2, "minute": 20}
